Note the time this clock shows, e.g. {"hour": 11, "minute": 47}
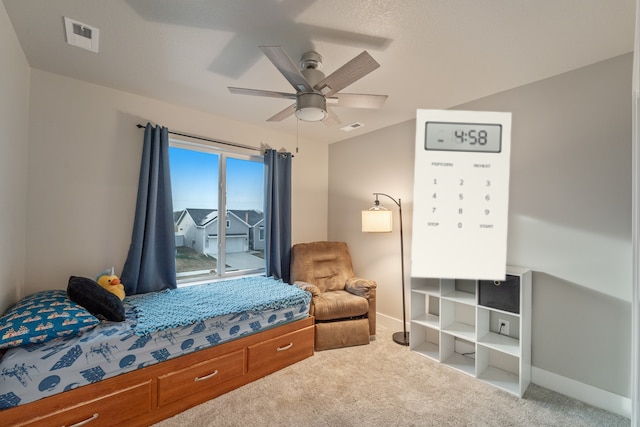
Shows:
{"hour": 4, "minute": 58}
